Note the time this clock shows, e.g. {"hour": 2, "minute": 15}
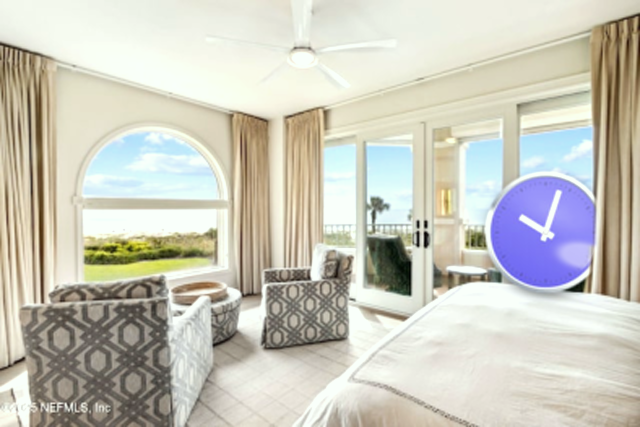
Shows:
{"hour": 10, "minute": 3}
